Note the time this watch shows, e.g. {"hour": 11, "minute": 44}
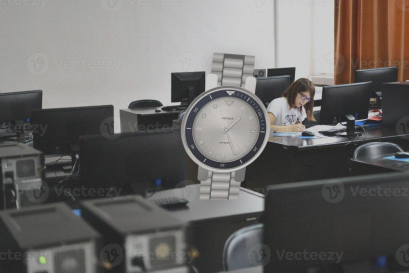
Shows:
{"hour": 1, "minute": 26}
